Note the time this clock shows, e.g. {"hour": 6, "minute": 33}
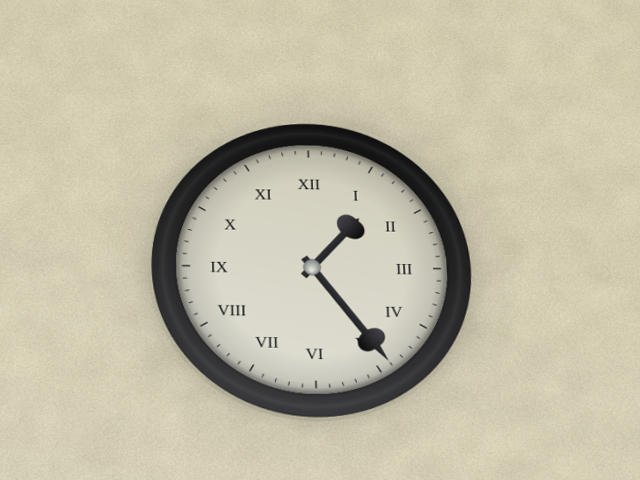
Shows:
{"hour": 1, "minute": 24}
